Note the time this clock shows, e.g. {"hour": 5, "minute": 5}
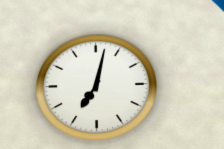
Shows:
{"hour": 7, "minute": 2}
